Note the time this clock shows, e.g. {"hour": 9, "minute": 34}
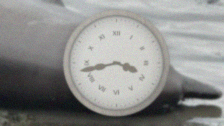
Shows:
{"hour": 3, "minute": 43}
